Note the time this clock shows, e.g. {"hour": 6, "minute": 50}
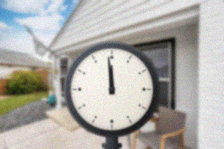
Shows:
{"hour": 11, "minute": 59}
